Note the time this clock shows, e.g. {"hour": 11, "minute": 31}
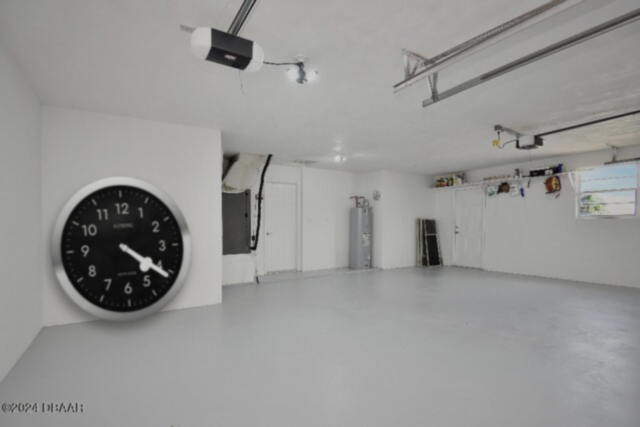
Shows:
{"hour": 4, "minute": 21}
